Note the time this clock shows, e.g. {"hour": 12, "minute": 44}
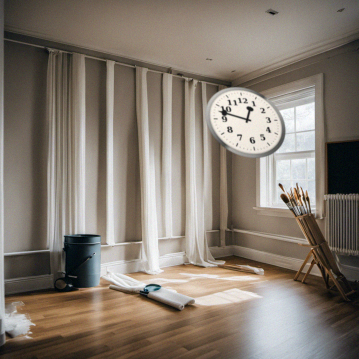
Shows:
{"hour": 12, "minute": 48}
